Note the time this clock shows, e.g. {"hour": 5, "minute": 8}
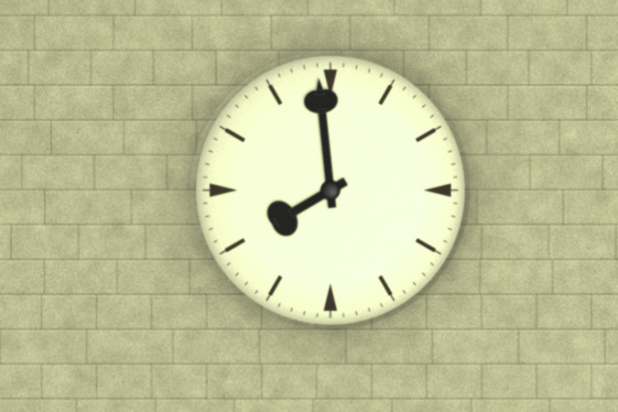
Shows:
{"hour": 7, "minute": 59}
